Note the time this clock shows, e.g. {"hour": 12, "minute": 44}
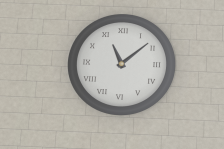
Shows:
{"hour": 11, "minute": 8}
